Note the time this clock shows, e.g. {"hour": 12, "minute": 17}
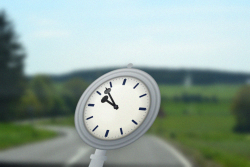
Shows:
{"hour": 9, "minute": 53}
